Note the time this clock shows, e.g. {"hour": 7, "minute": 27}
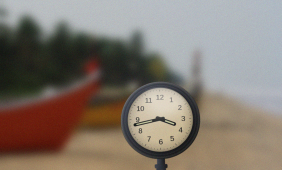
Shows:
{"hour": 3, "minute": 43}
